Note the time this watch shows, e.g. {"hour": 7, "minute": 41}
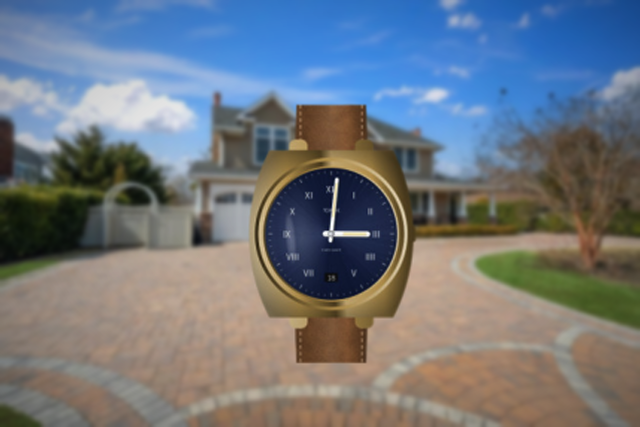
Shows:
{"hour": 3, "minute": 1}
